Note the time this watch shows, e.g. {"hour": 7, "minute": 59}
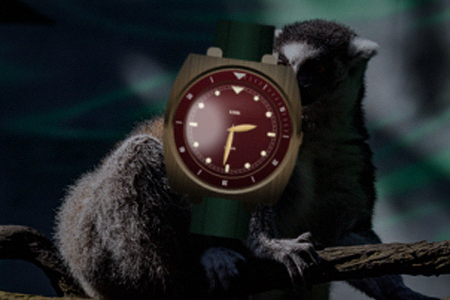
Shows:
{"hour": 2, "minute": 31}
